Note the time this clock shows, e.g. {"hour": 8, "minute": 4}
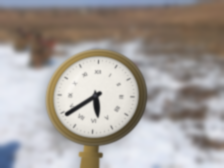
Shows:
{"hour": 5, "minute": 39}
